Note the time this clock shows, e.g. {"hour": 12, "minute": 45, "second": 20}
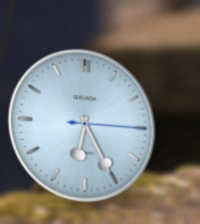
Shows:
{"hour": 6, "minute": 25, "second": 15}
